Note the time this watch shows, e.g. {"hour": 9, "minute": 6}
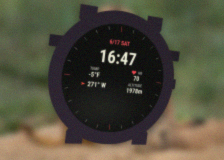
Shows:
{"hour": 16, "minute": 47}
